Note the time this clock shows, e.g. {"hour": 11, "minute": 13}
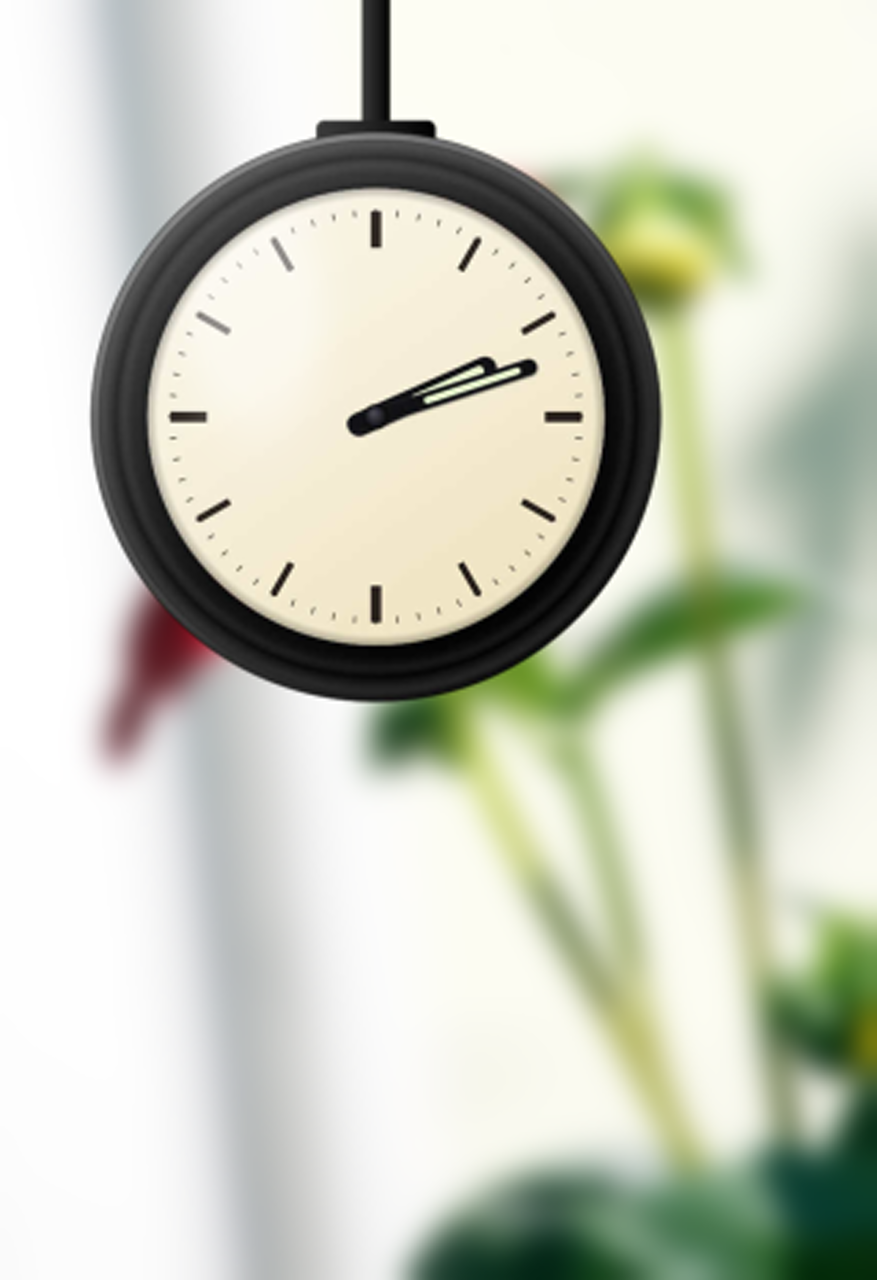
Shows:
{"hour": 2, "minute": 12}
